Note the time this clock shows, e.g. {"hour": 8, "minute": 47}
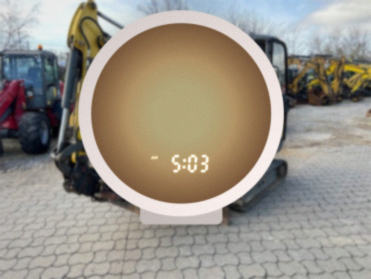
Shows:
{"hour": 5, "minute": 3}
